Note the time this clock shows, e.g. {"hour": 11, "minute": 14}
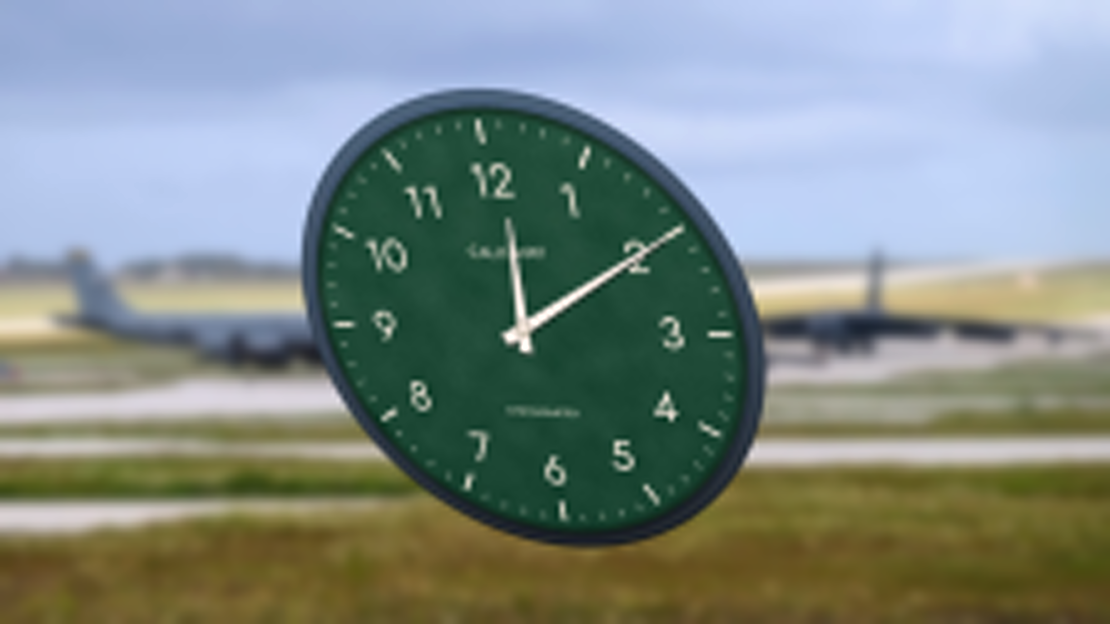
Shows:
{"hour": 12, "minute": 10}
